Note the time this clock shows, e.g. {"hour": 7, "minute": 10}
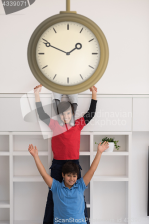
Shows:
{"hour": 1, "minute": 49}
